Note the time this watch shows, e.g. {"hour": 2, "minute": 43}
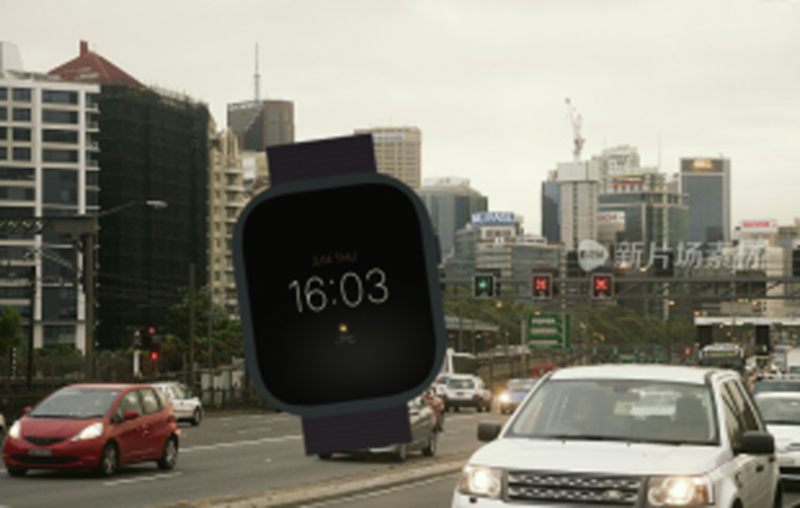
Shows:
{"hour": 16, "minute": 3}
